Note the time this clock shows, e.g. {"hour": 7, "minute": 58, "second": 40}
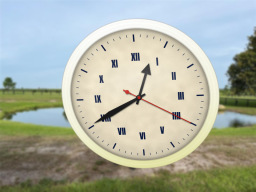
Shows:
{"hour": 12, "minute": 40, "second": 20}
